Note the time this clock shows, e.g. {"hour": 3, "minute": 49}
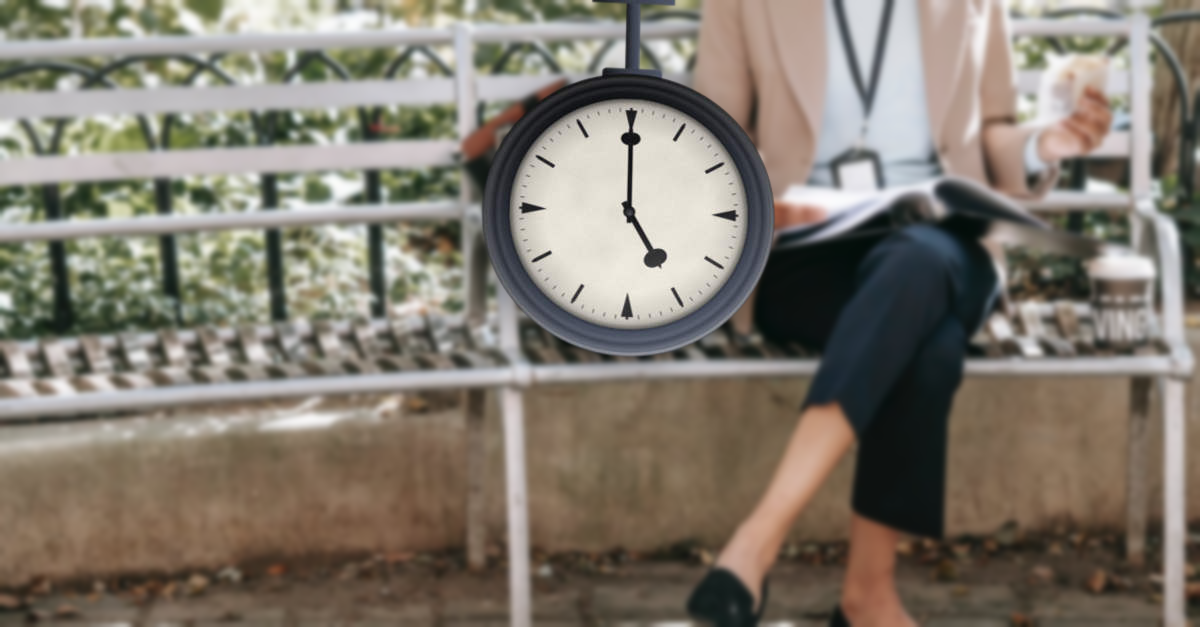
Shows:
{"hour": 5, "minute": 0}
